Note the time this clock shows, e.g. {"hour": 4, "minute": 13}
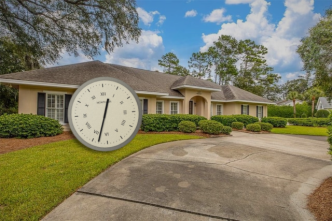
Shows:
{"hour": 12, "minute": 33}
